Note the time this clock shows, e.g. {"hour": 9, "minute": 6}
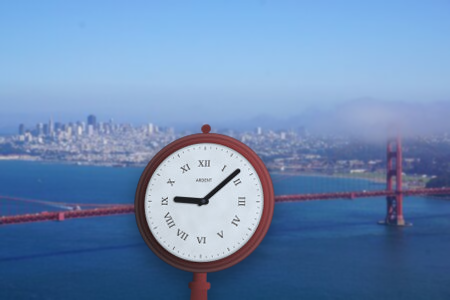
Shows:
{"hour": 9, "minute": 8}
